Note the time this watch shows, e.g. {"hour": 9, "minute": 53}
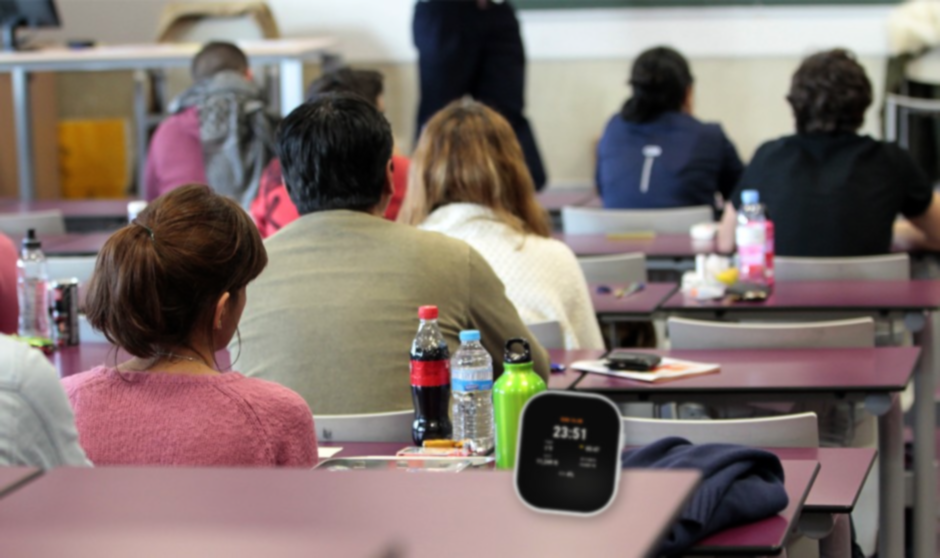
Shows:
{"hour": 23, "minute": 51}
